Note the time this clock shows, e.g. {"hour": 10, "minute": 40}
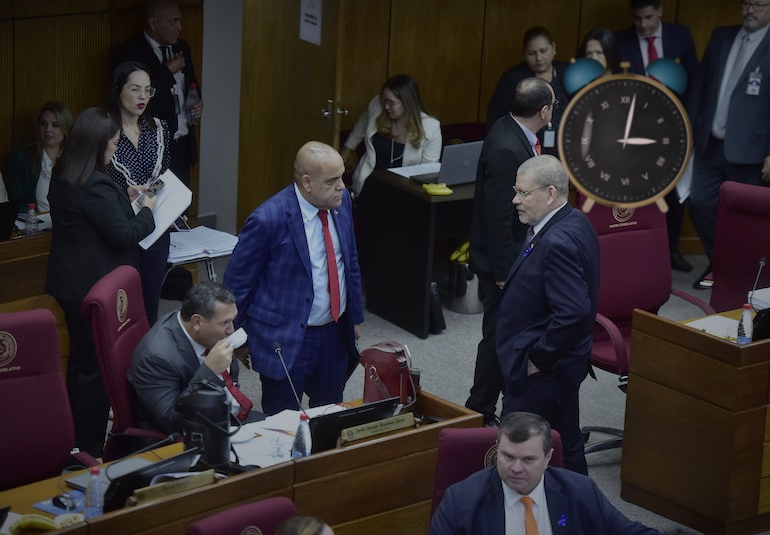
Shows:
{"hour": 3, "minute": 2}
